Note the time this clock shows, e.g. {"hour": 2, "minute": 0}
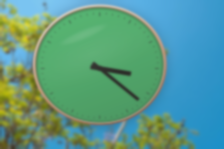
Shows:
{"hour": 3, "minute": 22}
